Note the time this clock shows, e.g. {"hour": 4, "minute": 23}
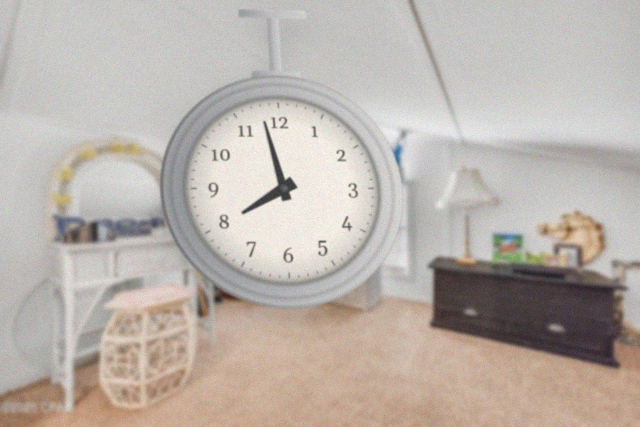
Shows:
{"hour": 7, "minute": 58}
